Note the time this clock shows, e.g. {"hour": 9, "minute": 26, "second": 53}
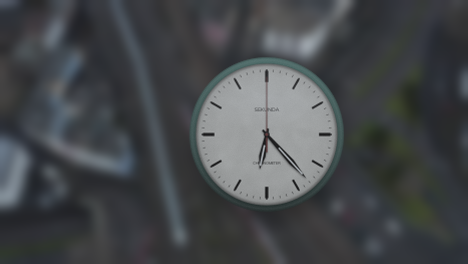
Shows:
{"hour": 6, "minute": 23, "second": 0}
